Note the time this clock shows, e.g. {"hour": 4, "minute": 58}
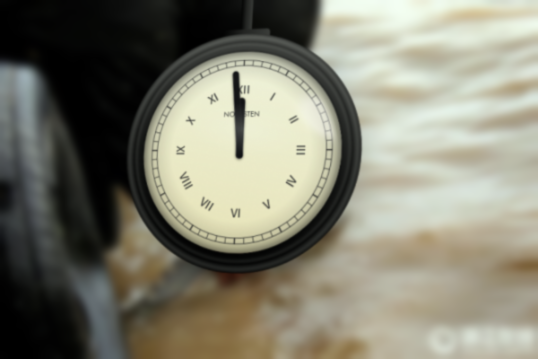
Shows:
{"hour": 11, "minute": 59}
